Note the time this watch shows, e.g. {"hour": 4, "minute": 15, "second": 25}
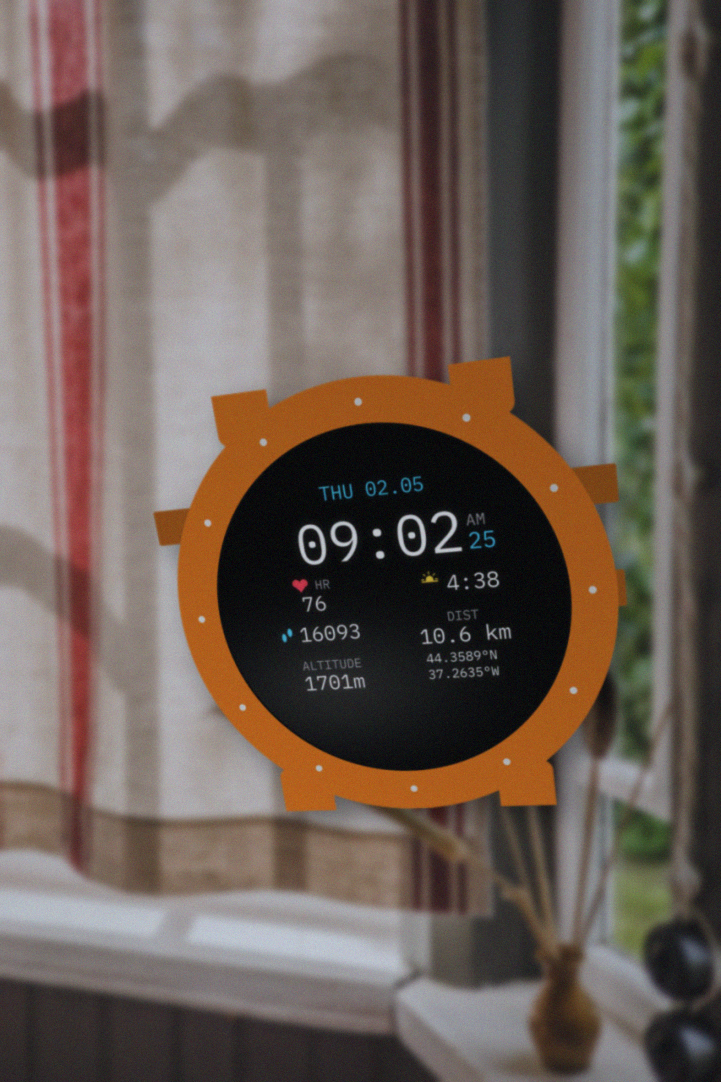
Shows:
{"hour": 9, "minute": 2, "second": 25}
